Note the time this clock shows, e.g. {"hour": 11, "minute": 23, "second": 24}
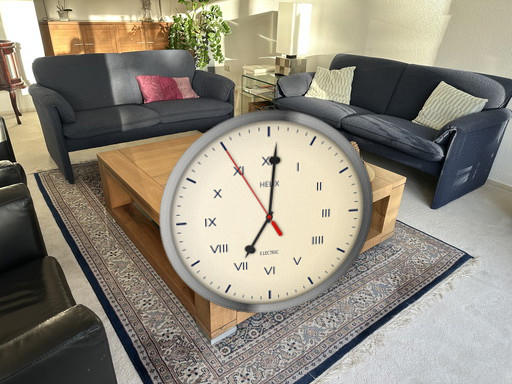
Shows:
{"hour": 7, "minute": 0, "second": 55}
